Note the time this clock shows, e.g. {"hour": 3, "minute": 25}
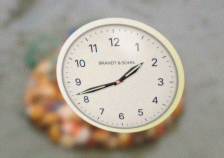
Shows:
{"hour": 1, "minute": 42}
